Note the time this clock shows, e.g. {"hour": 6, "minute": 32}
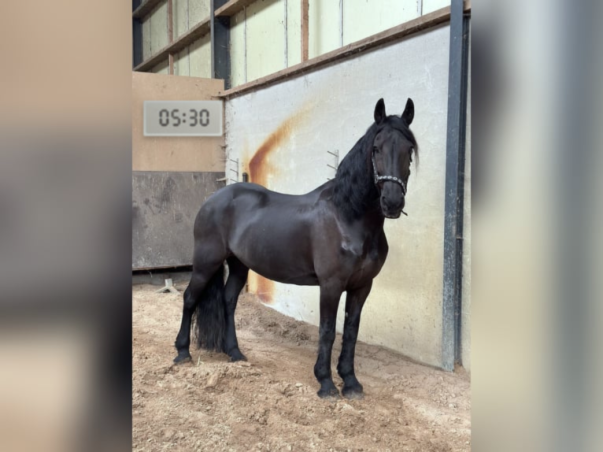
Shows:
{"hour": 5, "minute": 30}
